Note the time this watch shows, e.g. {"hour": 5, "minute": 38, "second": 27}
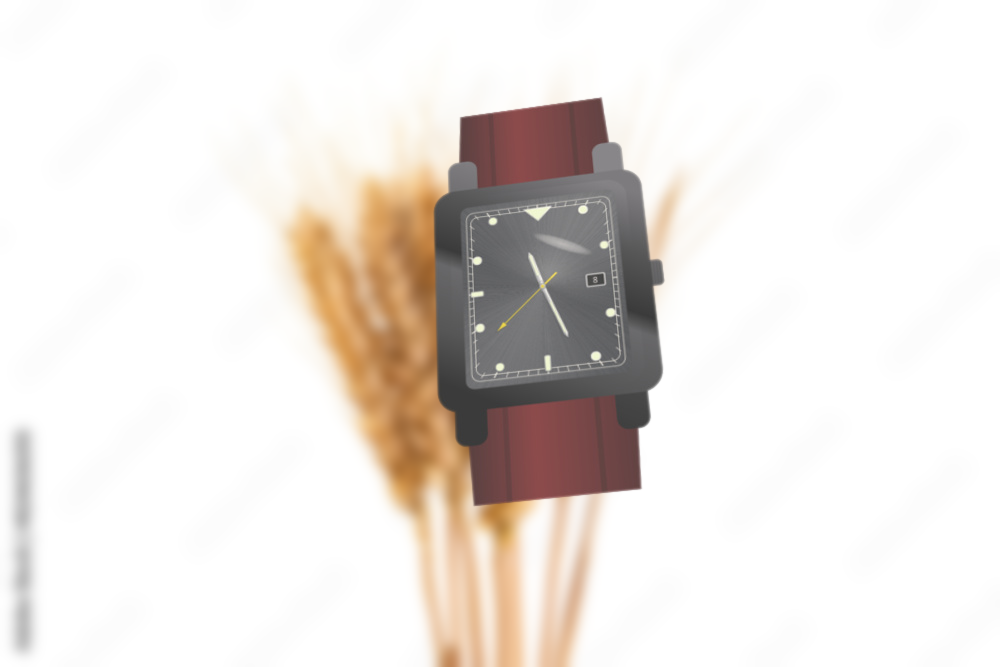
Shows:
{"hour": 11, "minute": 26, "second": 38}
